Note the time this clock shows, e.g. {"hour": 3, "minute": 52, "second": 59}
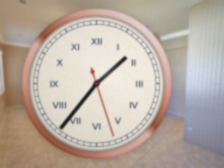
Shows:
{"hour": 1, "minute": 36, "second": 27}
